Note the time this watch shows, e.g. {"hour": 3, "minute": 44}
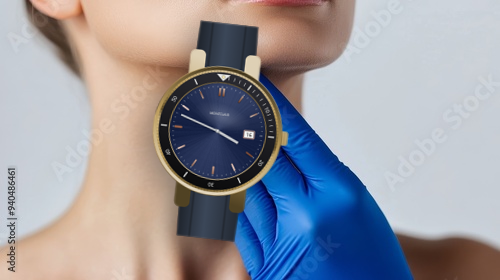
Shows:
{"hour": 3, "minute": 48}
